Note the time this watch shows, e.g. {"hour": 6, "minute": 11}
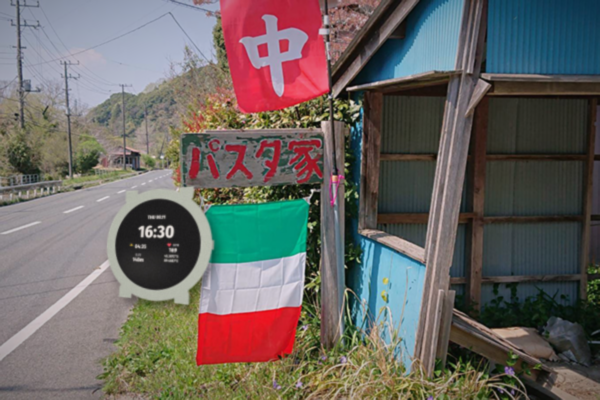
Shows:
{"hour": 16, "minute": 30}
